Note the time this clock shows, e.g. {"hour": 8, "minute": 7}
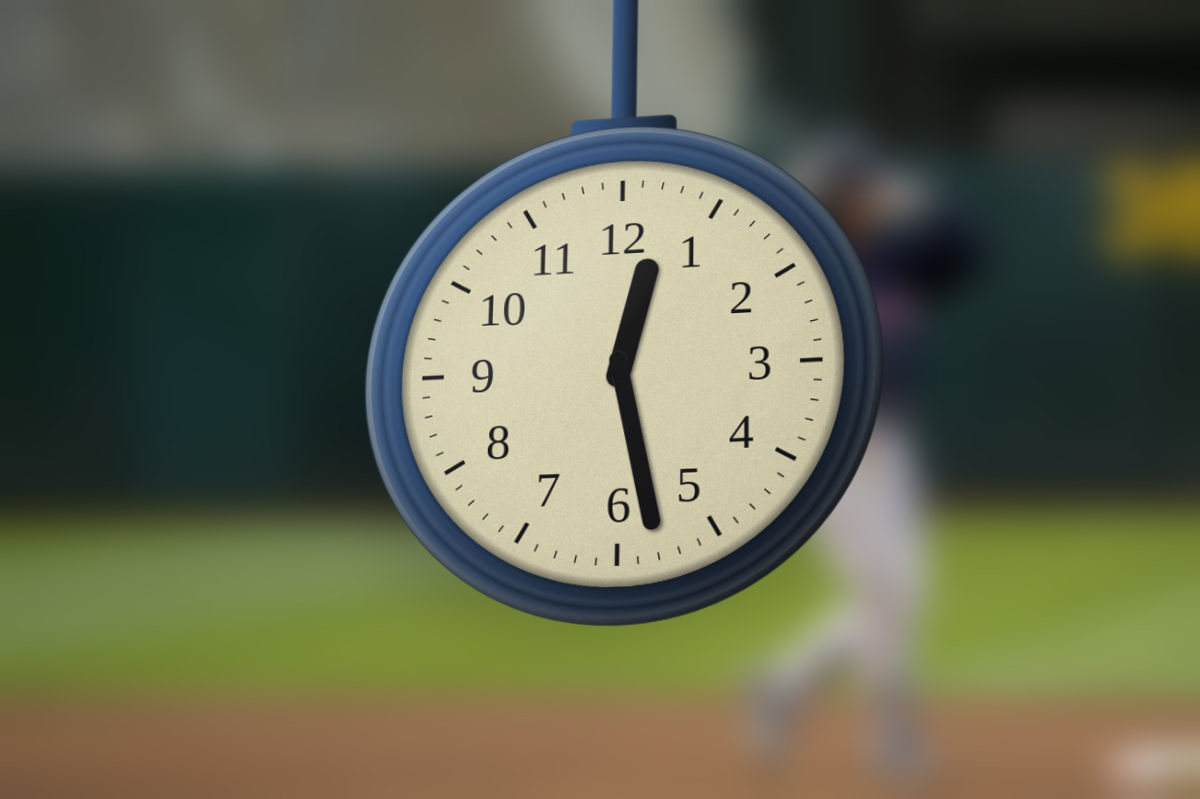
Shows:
{"hour": 12, "minute": 28}
